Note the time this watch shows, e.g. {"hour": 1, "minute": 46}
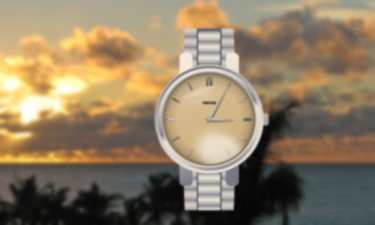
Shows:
{"hour": 3, "minute": 5}
